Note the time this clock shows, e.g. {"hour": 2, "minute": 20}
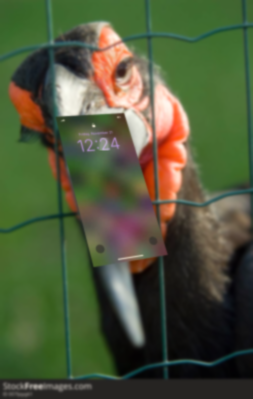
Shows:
{"hour": 12, "minute": 24}
